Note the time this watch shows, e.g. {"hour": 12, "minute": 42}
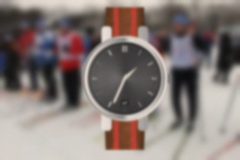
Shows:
{"hour": 1, "minute": 34}
